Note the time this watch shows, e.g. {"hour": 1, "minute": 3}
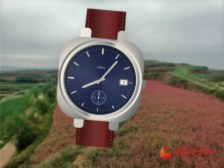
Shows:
{"hour": 8, "minute": 6}
